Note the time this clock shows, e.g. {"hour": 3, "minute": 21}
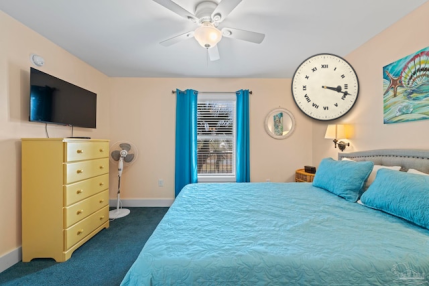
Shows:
{"hour": 3, "minute": 18}
